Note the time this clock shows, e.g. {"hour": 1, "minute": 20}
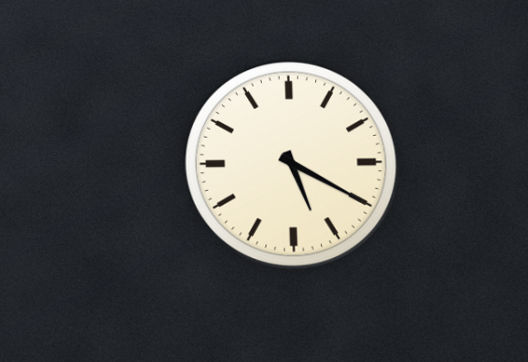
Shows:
{"hour": 5, "minute": 20}
